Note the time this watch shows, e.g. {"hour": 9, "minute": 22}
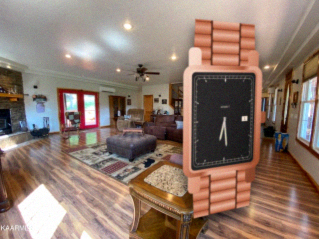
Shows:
{"hour": 6, "minute": 29}
